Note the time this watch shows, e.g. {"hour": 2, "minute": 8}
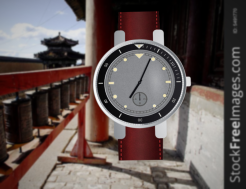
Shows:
{"hour": 7, "minute": 4}
